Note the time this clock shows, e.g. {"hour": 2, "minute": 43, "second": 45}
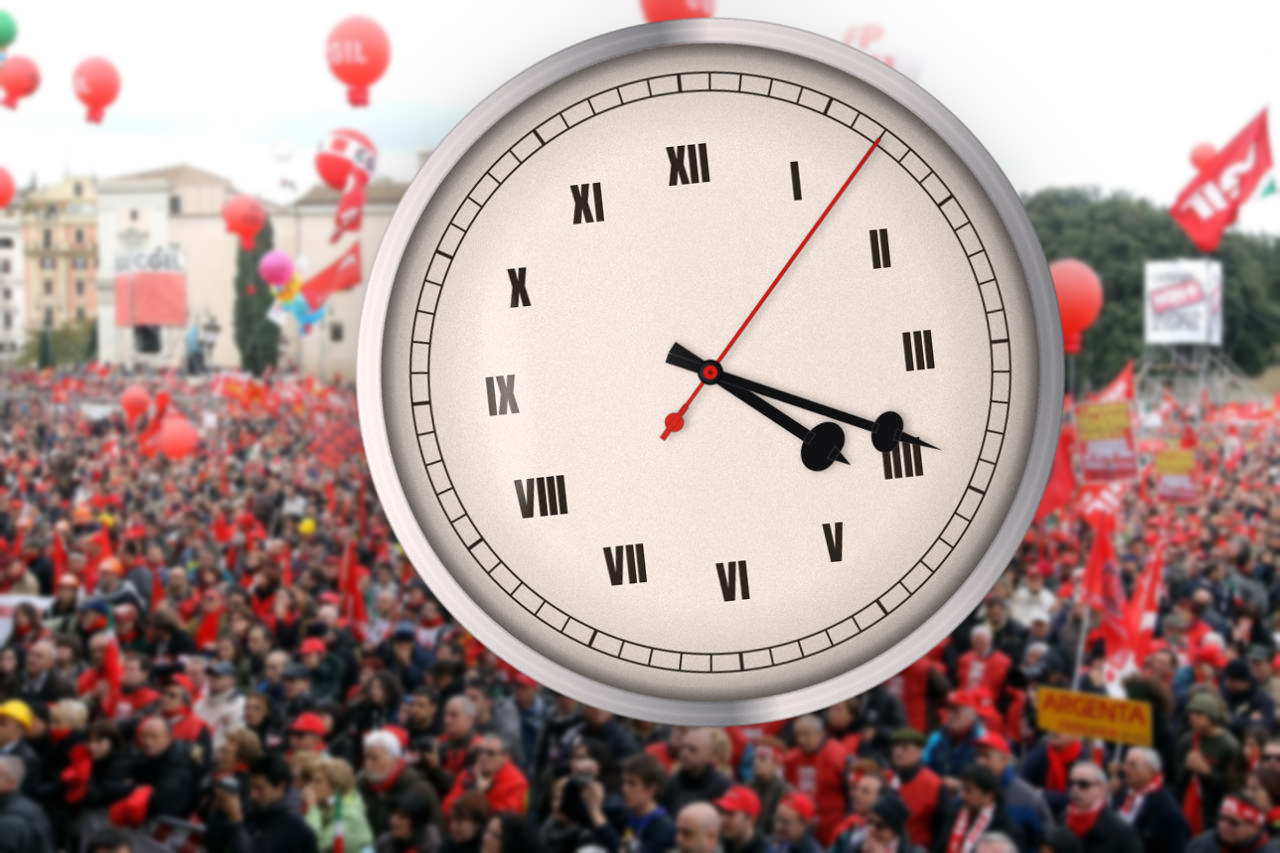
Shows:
{"hour": 4, "minute": 19, "second": 7}
